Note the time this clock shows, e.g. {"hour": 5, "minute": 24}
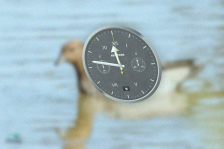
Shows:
{"hour": 11, "minute": 47}
